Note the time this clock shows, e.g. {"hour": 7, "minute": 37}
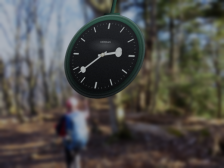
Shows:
{"hour": 2, "minute": 38}
